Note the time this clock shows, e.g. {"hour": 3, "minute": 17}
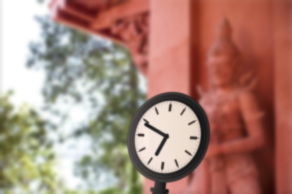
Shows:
{"hour": 6, "minute": 49}
